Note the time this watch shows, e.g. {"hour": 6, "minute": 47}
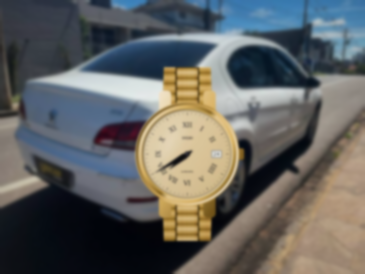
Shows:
{"hour": 7, "minute": 40}
